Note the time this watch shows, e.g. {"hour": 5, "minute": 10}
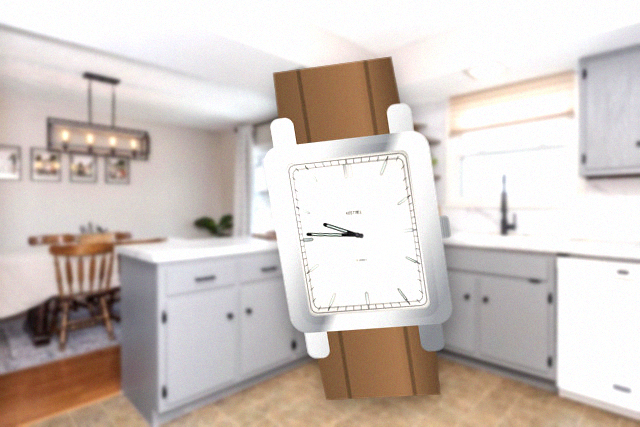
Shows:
{"hour": 9, "minute": 46}
